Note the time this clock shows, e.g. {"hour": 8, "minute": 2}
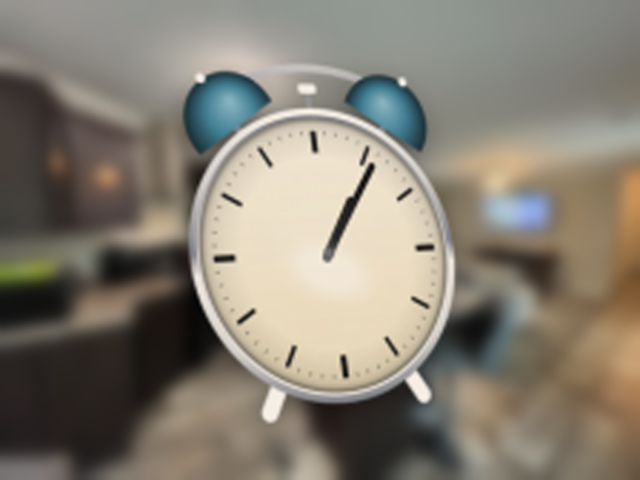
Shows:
{"hour": 1, "minute": 6}
